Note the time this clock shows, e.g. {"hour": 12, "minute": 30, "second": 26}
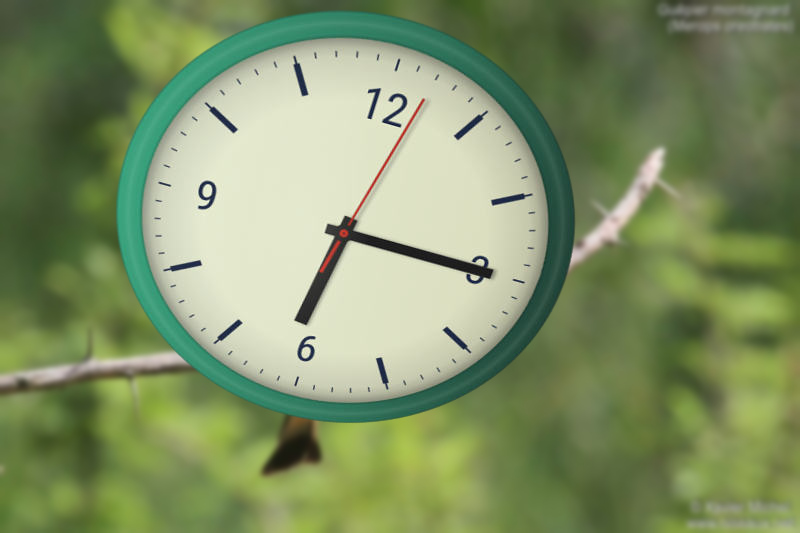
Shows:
{"hour": 6, "minute": 15, "second": 2}
